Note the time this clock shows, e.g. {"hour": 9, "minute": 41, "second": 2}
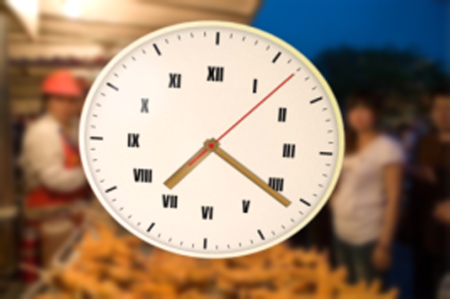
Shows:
{"hour": 7, "minute": 21, "second": 7}
